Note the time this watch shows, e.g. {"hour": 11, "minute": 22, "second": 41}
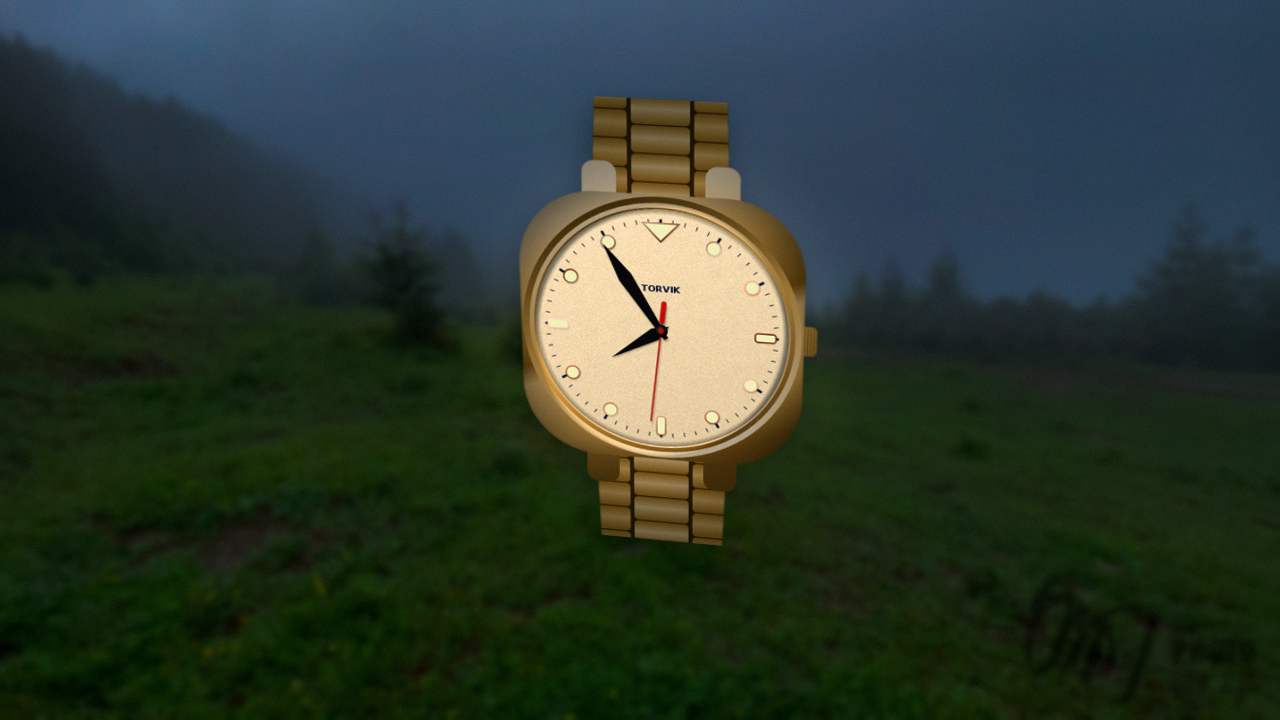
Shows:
{"hour": 7, "minute": 54, "second": 31}
